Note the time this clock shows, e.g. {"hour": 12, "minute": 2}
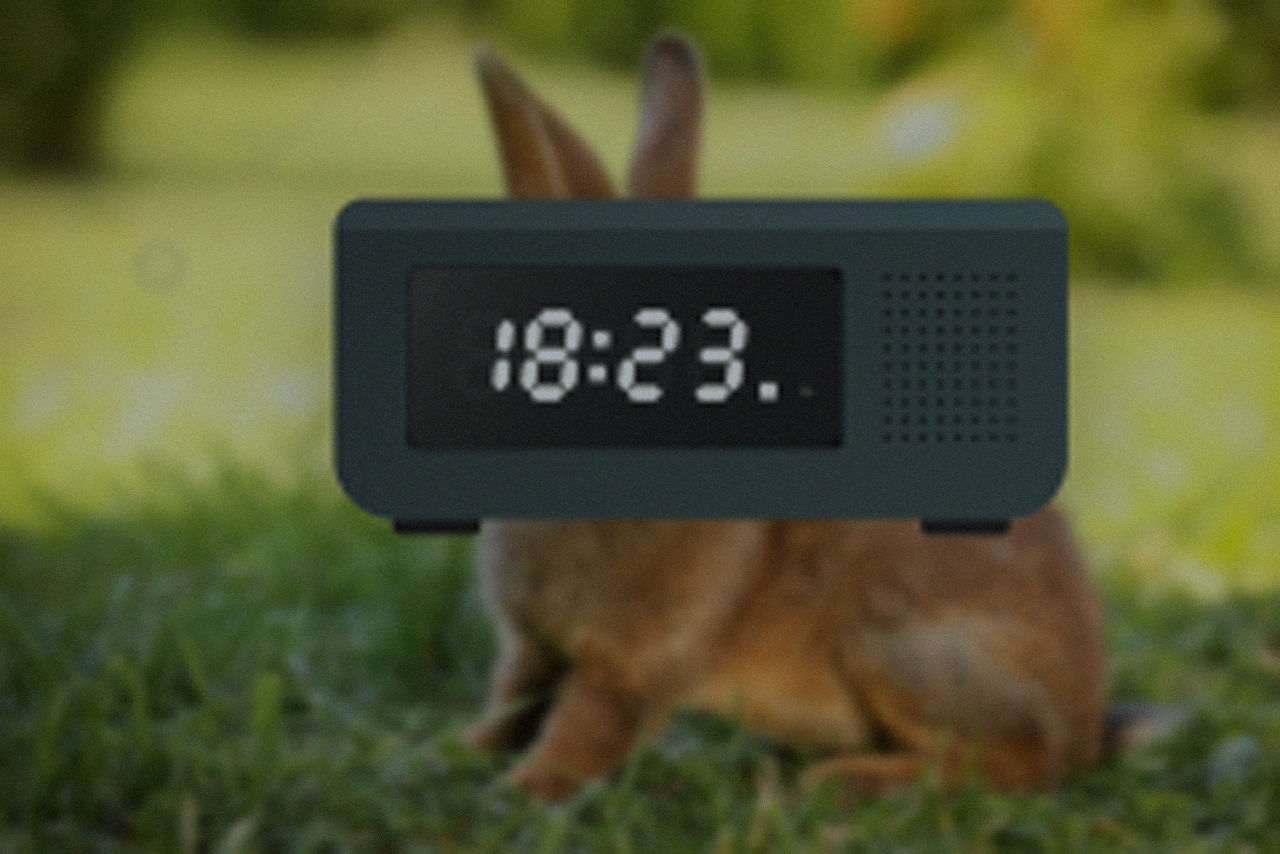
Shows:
{"hour": 18, "minute": 23}
